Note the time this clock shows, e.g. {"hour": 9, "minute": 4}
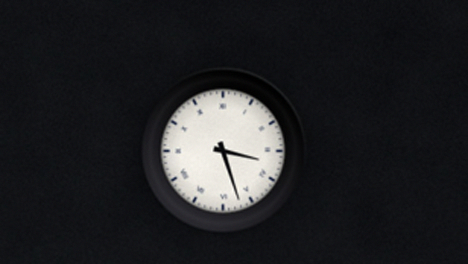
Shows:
{"hour": 3, "minute": 27}
